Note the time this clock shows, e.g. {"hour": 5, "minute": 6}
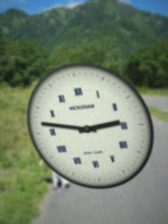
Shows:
{"hour": 2, "minute": 47}
